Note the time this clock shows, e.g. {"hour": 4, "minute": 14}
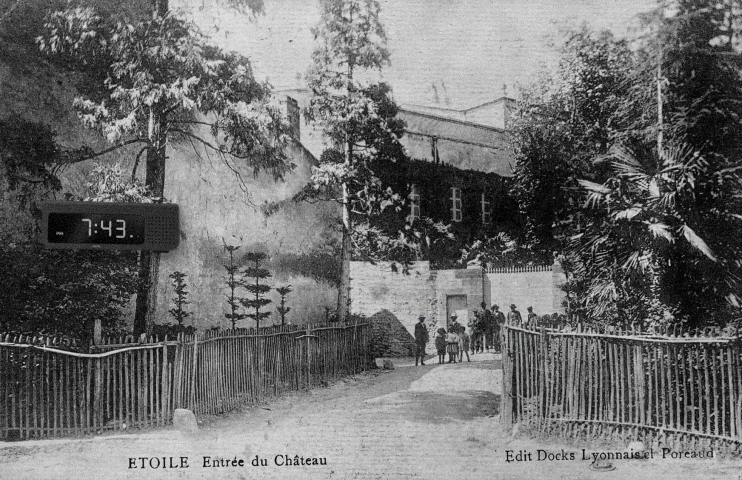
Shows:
{"hour": 7, "minute": 43}
